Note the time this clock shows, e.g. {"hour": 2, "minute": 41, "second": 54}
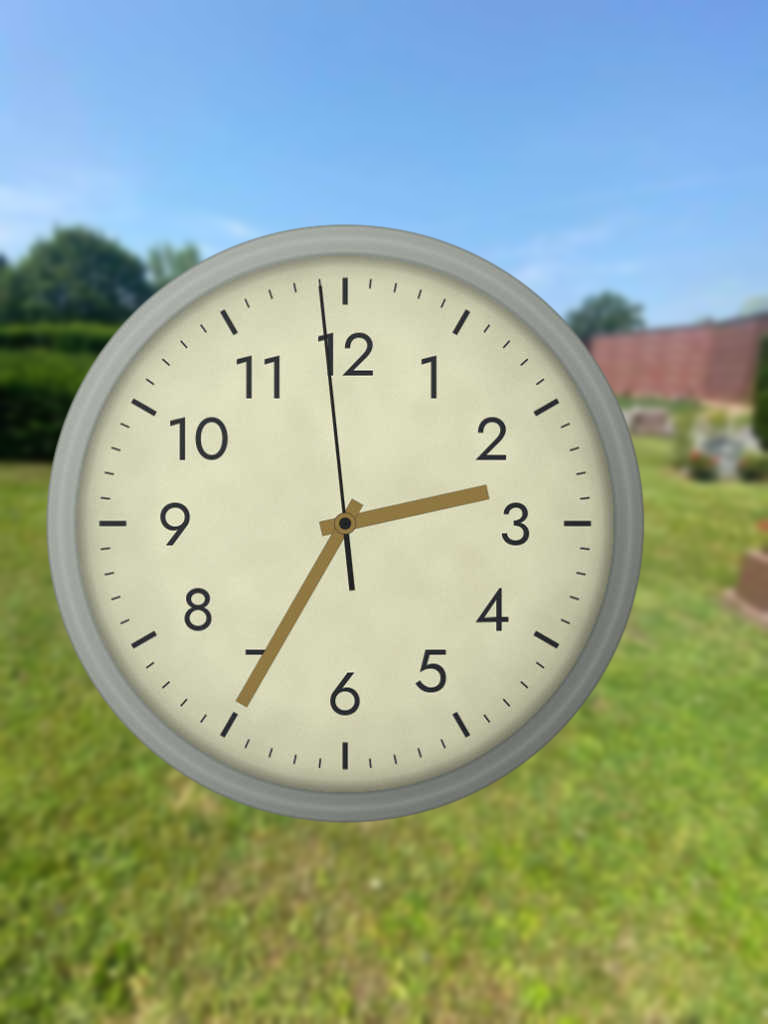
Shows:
{"hour": 2, "minute": 34, "second": 59}
